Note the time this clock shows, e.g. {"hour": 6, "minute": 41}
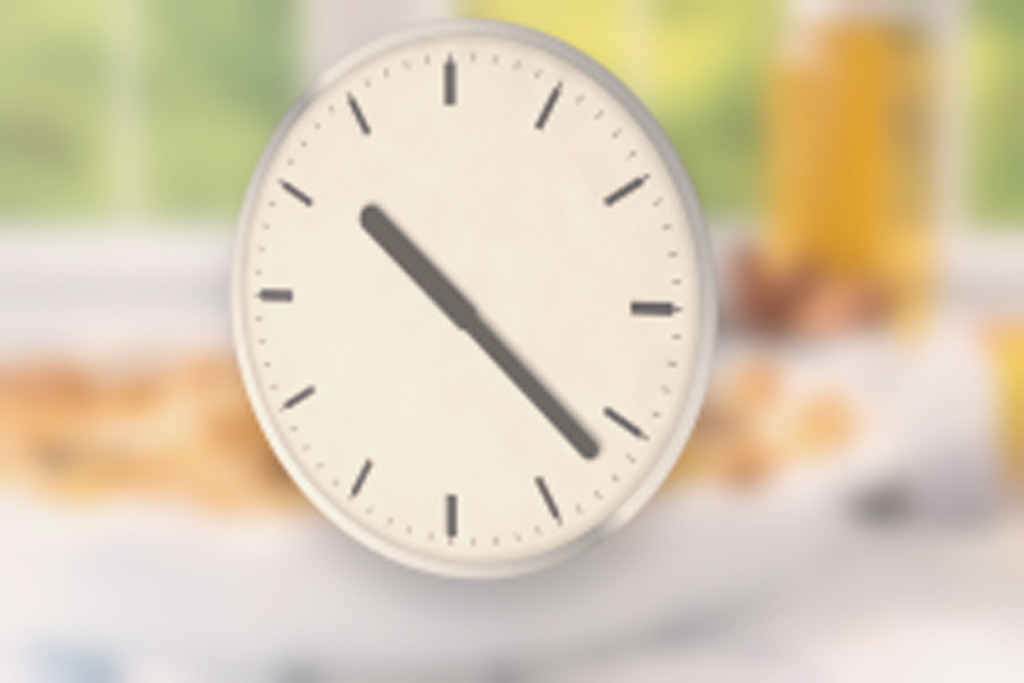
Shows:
{"hour": 10, "minute": 22}
